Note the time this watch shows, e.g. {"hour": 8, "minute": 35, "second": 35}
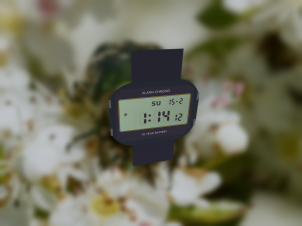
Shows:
{"hour": 1, "minute": 14, "second": 12}
